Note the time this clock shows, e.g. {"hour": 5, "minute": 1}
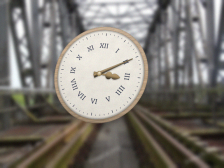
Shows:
{"hour": 3, "minute": 10}
